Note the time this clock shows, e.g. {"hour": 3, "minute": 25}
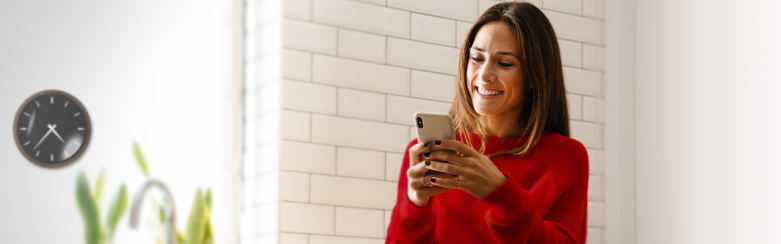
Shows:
{"hour": 4, "minute": 37}
